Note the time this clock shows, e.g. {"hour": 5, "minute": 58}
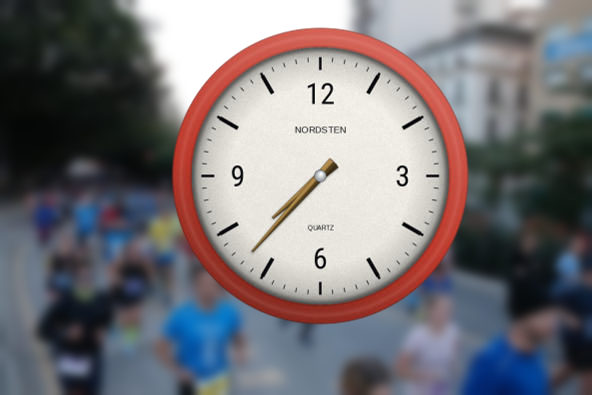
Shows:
{"hour": 7, "minute": 37}
